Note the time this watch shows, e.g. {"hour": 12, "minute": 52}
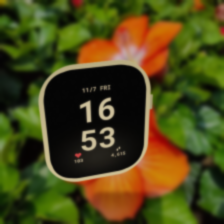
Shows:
{"hour": 16, "minute": 53}
